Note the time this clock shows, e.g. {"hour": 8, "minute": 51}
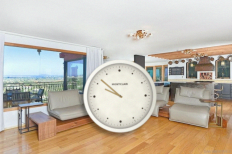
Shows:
{"hour": 9, "minute": 52}
